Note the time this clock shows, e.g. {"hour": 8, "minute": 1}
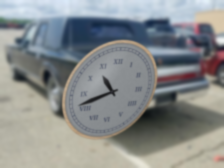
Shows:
{"hour": 10, "minute": 42}
